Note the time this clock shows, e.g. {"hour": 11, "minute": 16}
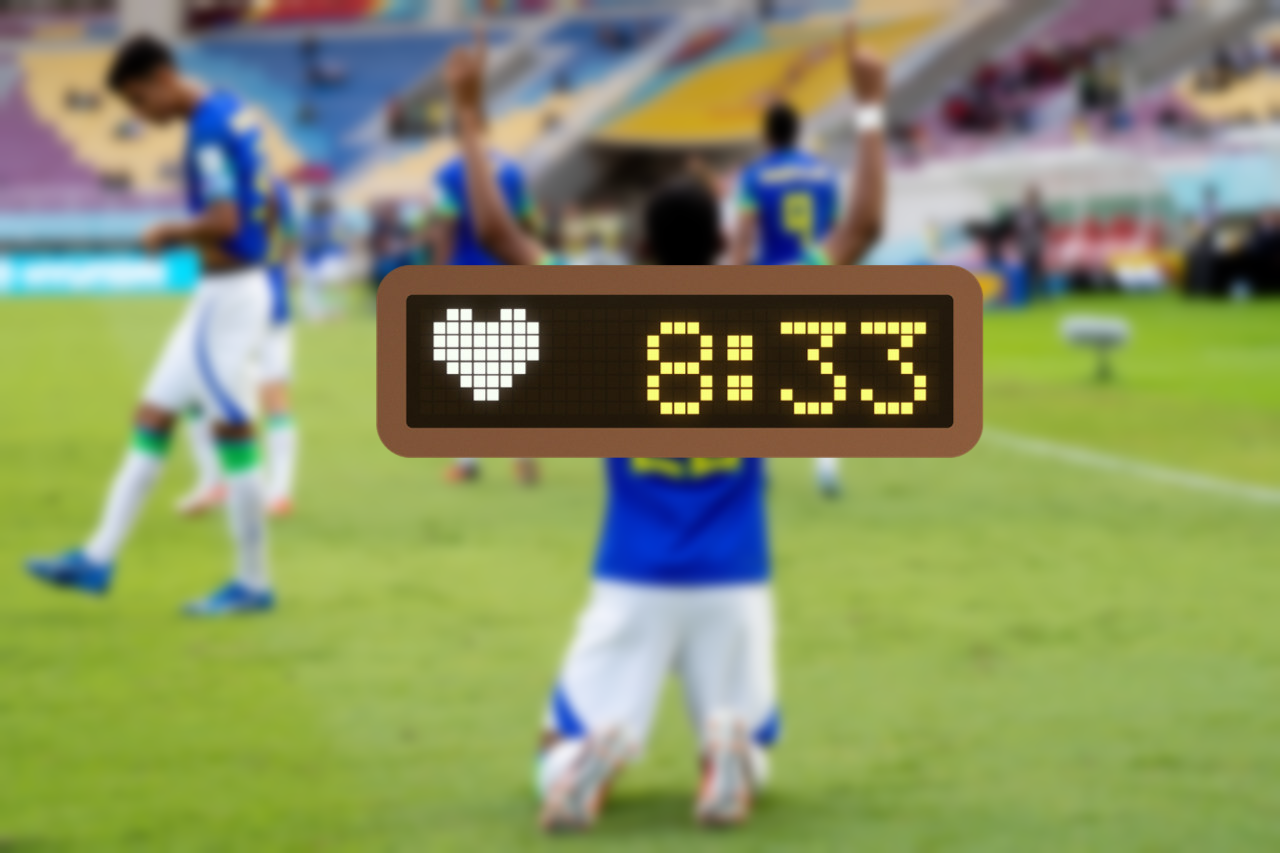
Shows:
{"hour": 8, "minute": 33}
